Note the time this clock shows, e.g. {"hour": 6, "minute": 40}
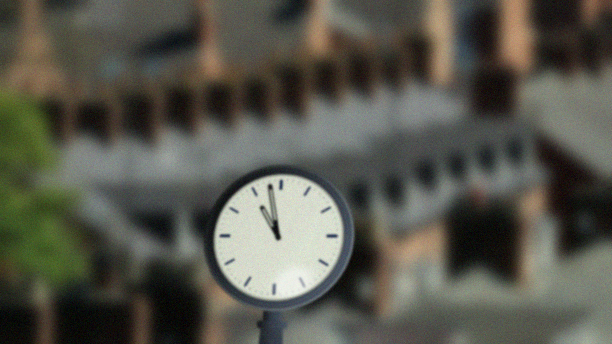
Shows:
{"hour": 10, "minute": 58}
